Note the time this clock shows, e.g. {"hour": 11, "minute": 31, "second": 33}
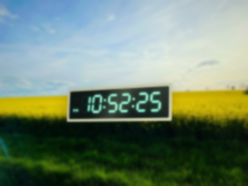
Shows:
{"hour": 10, "minute": 52, "second": 25}
